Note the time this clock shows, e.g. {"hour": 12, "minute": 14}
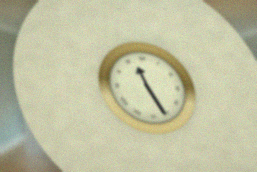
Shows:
{"hour": 11, "minute": 26}
